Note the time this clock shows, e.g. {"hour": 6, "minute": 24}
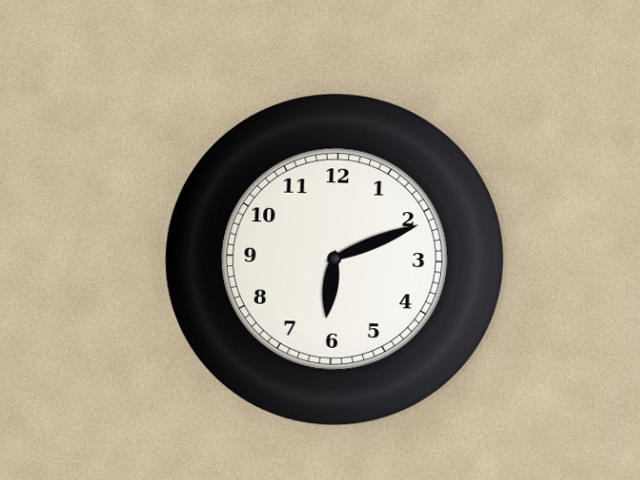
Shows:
{"hour": 6, "minute": 11}
